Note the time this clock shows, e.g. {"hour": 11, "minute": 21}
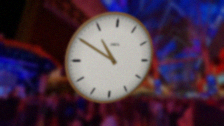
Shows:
{"hour": 10, "minute": 50}
